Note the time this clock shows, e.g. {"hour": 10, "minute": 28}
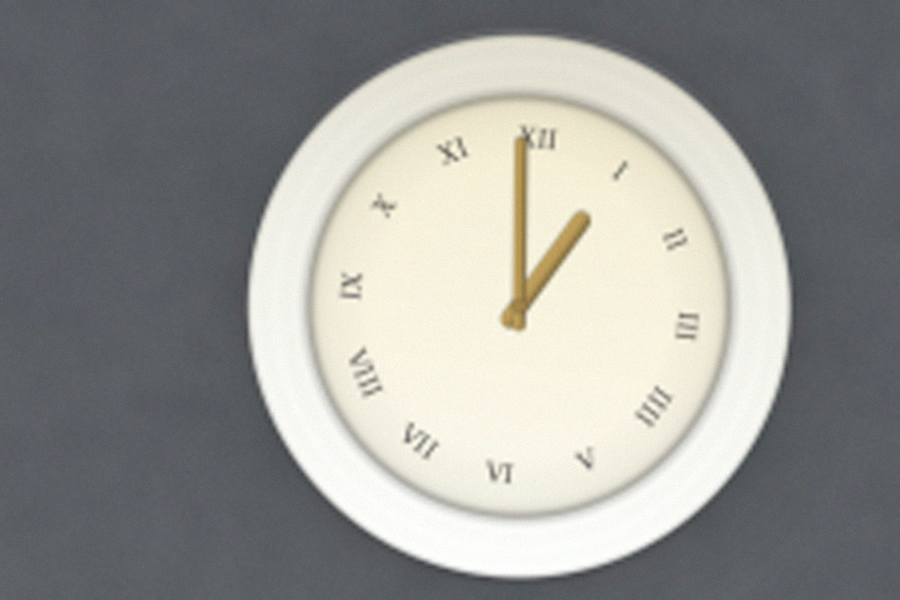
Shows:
{"hour": 12, "minute": 59}
